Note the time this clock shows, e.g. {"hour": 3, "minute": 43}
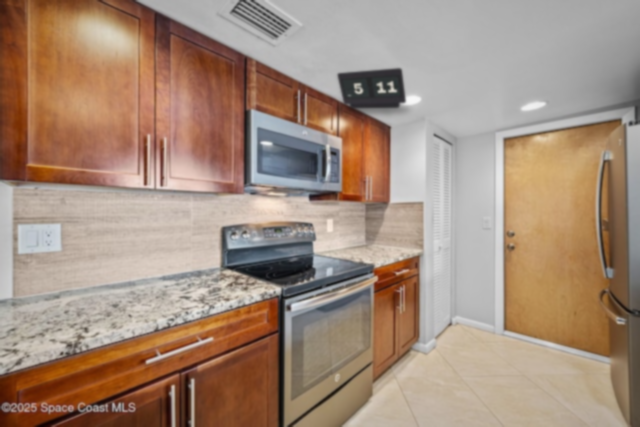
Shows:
{"hour": 5, "minute": 11}
